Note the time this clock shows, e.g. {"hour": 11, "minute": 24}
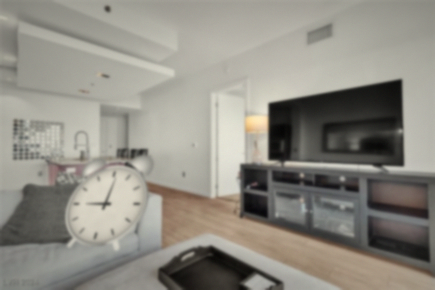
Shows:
{"hour": 9, "minute": 1}
